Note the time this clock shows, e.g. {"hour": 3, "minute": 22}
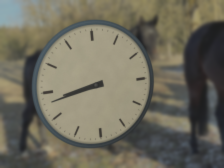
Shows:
{"hour": 8, "minute": 43}
